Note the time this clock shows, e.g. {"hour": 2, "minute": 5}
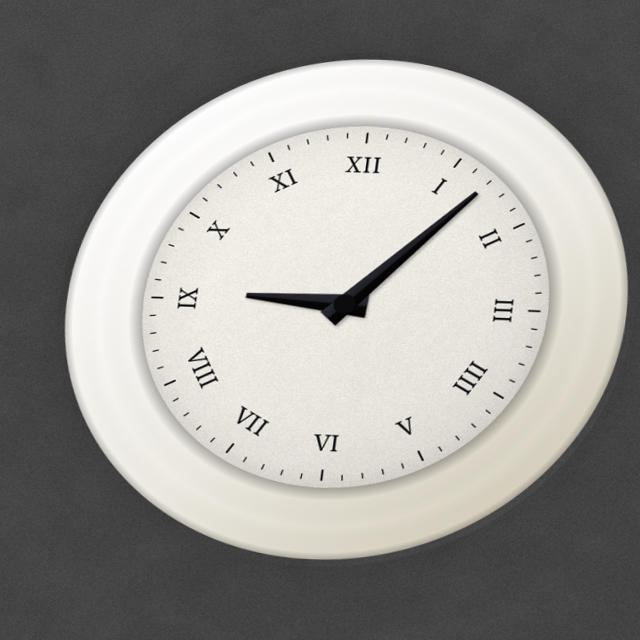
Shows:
{"hour": 9, "minute": 7}
